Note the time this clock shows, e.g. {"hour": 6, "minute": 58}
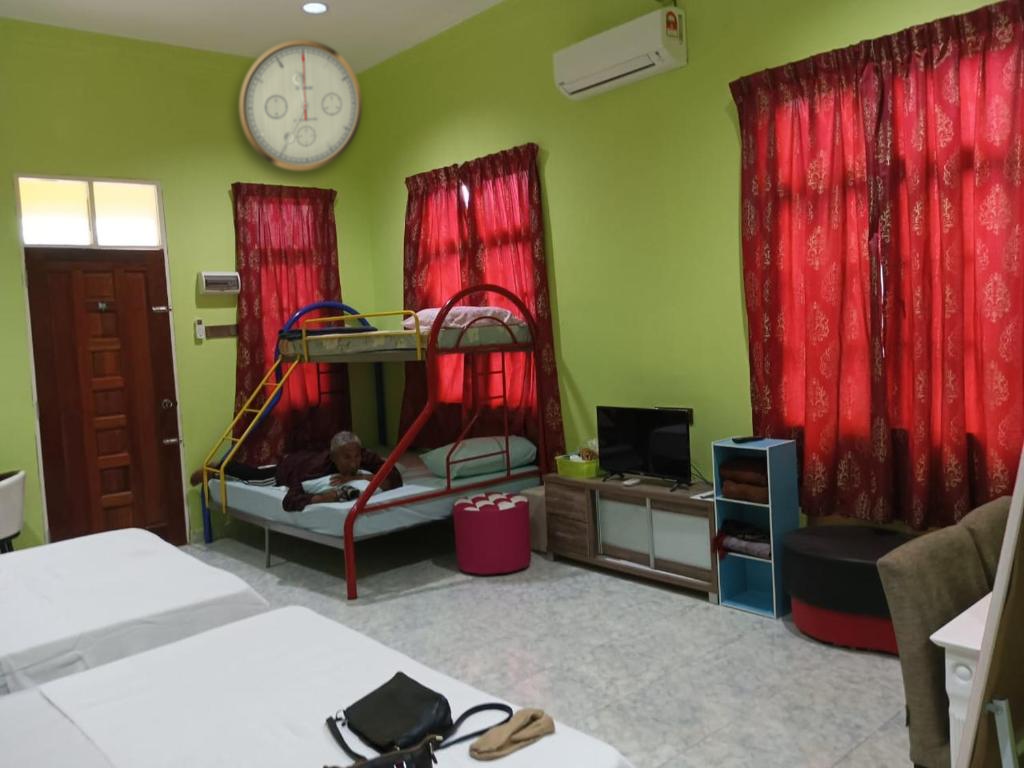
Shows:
{"hour": 11, "minute": 35}
